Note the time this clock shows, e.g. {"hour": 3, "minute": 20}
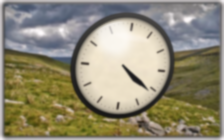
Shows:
{"hour": 4, "minute": 21}
